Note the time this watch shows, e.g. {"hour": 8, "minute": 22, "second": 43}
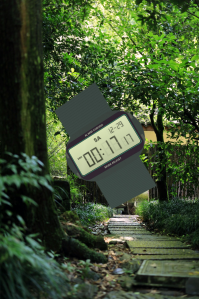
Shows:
{"hour": 0, "minute": 17, "second": 17}
